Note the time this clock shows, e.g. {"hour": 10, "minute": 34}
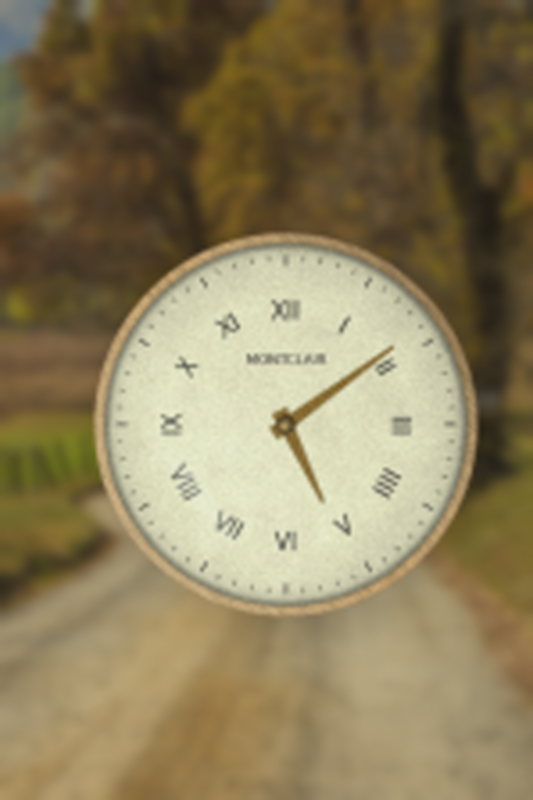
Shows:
{"hour": 5, "minute": 9}
